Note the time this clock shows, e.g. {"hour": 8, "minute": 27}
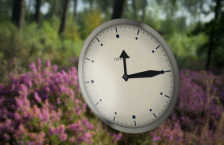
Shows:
{"hour": 12, "minute": 15}
